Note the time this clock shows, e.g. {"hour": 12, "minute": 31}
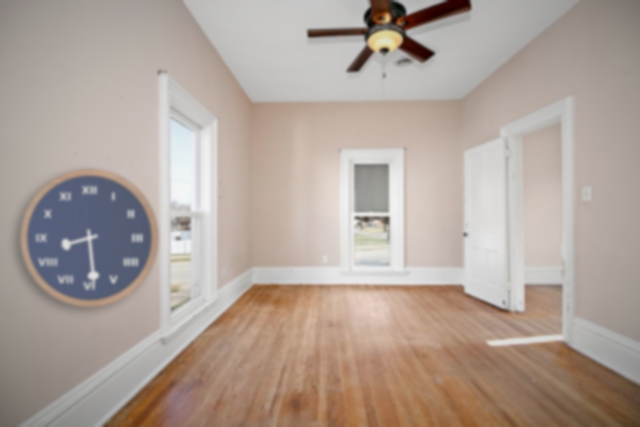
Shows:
{"hour": 8, "minute": 29}
